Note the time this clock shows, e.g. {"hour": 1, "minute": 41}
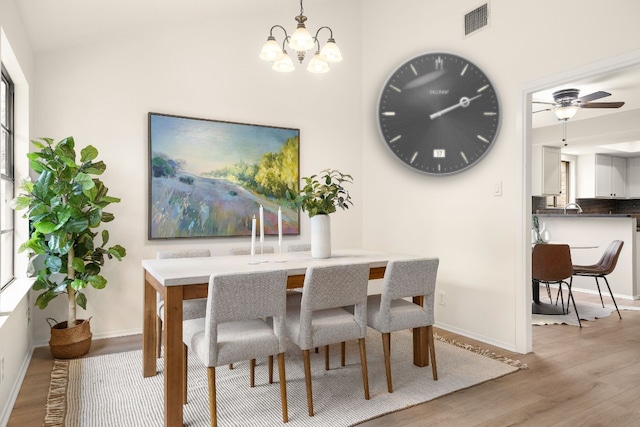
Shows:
{"hour": 2, "minute": 11}
